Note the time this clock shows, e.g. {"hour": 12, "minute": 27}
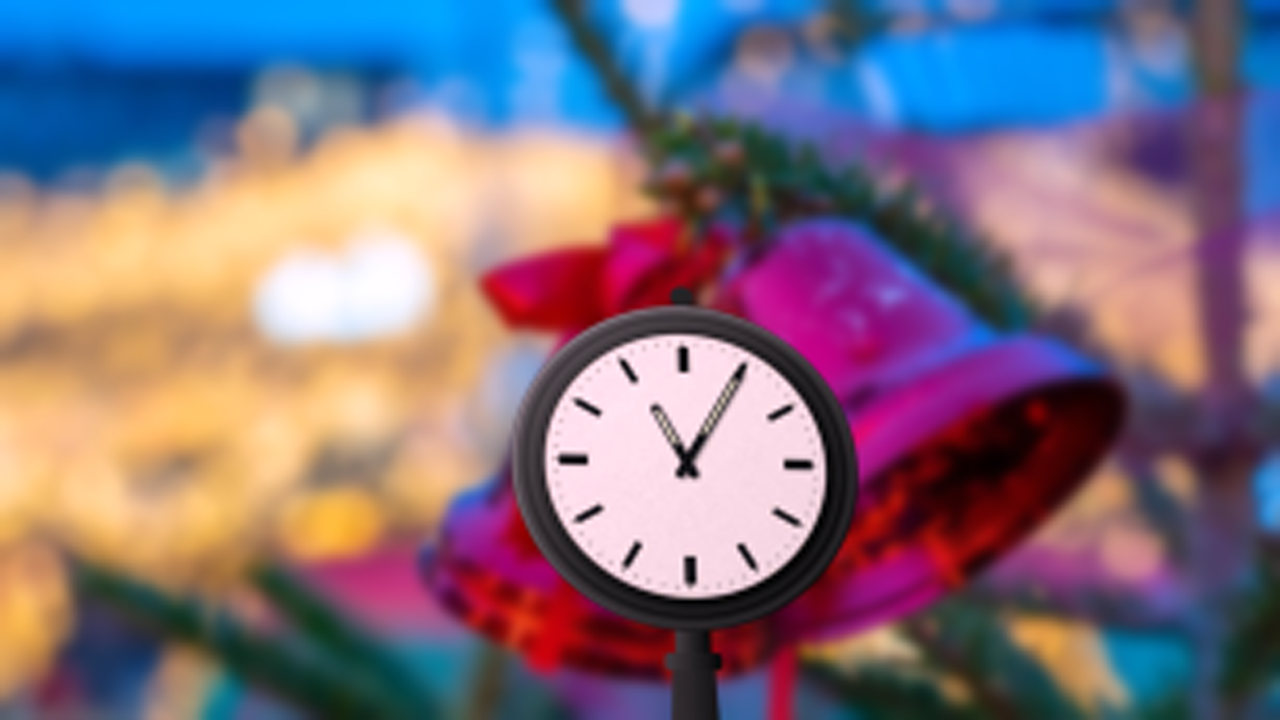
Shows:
{"hour": 11, "minute": 5}
